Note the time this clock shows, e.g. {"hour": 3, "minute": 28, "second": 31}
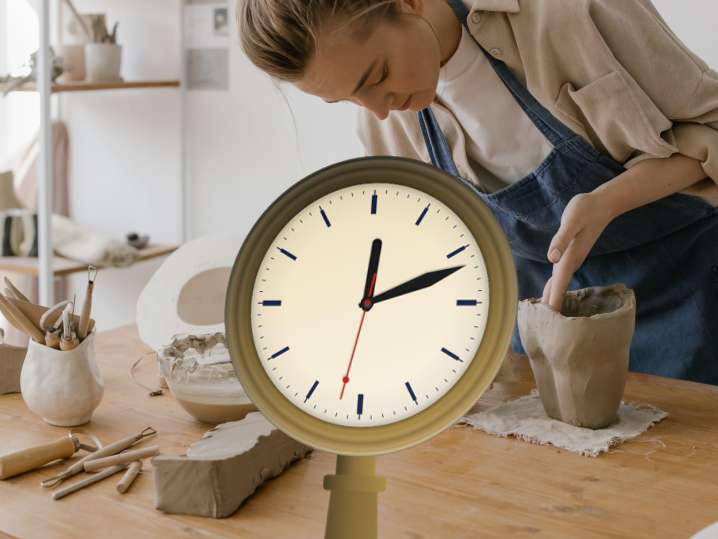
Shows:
{"hour": 12, "minute": 11, "second": 32}
